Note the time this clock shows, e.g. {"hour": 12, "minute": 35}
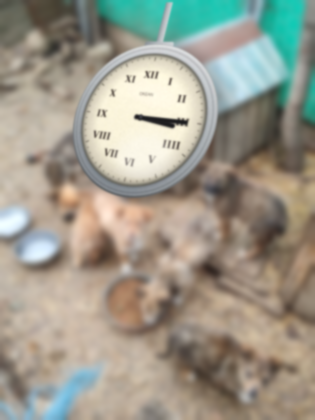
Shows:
{"hour": 3, "minute": 15}
